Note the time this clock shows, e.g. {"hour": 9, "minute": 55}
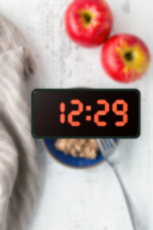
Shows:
{"hour": 12, "minute": 29}
